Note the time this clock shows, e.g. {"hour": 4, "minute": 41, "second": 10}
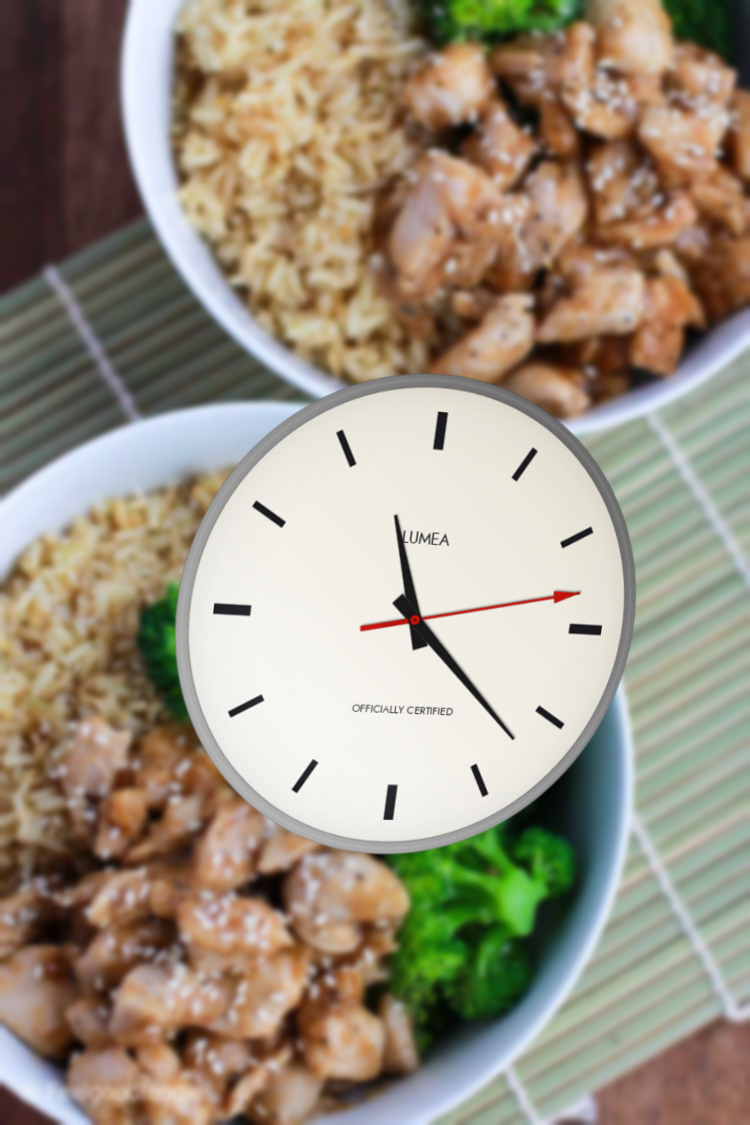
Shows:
{"hour": 11, "minute": 22, "second": 13}
